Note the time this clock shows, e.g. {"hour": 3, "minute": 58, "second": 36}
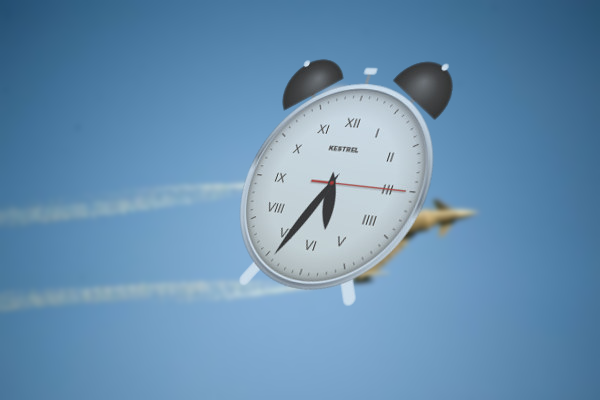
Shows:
{"hour": 5, "minute": 34, "second": 15}
